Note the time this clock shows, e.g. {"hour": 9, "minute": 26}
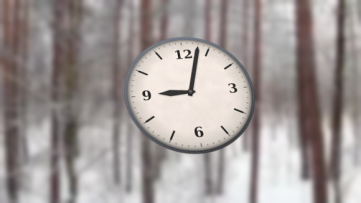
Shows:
{"hour": 9, "minute": 3}
